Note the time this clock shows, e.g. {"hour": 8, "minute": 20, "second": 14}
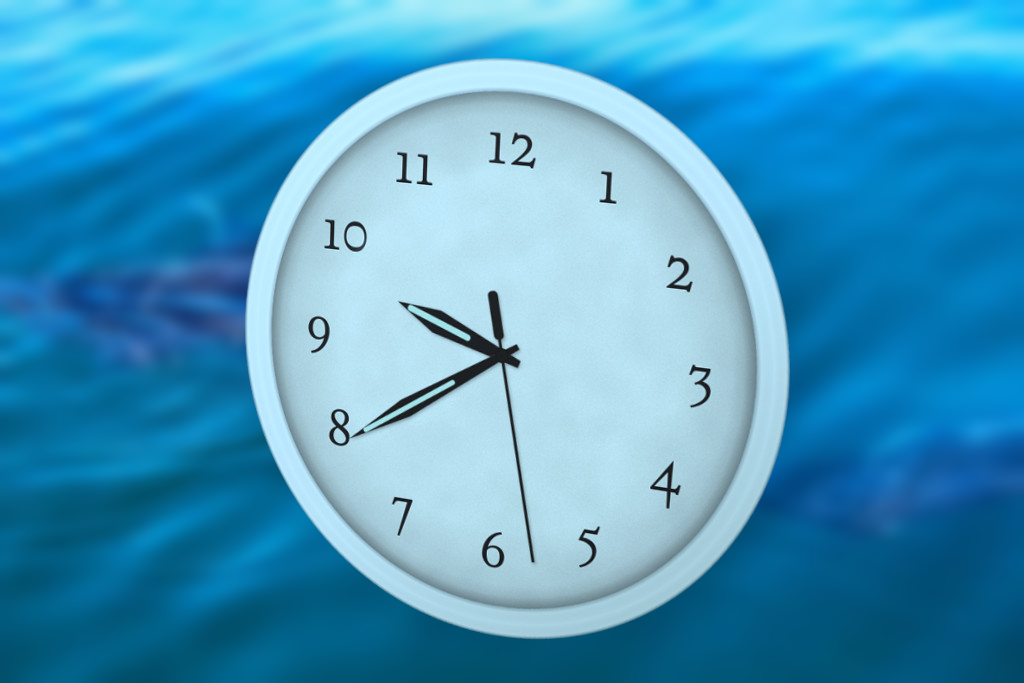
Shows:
{"hour": 9, "minute": 39, "second": 28}
